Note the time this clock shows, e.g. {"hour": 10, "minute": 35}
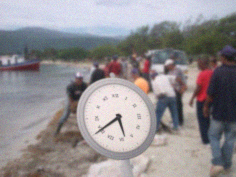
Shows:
{"hour": 5, "minute": 40}
